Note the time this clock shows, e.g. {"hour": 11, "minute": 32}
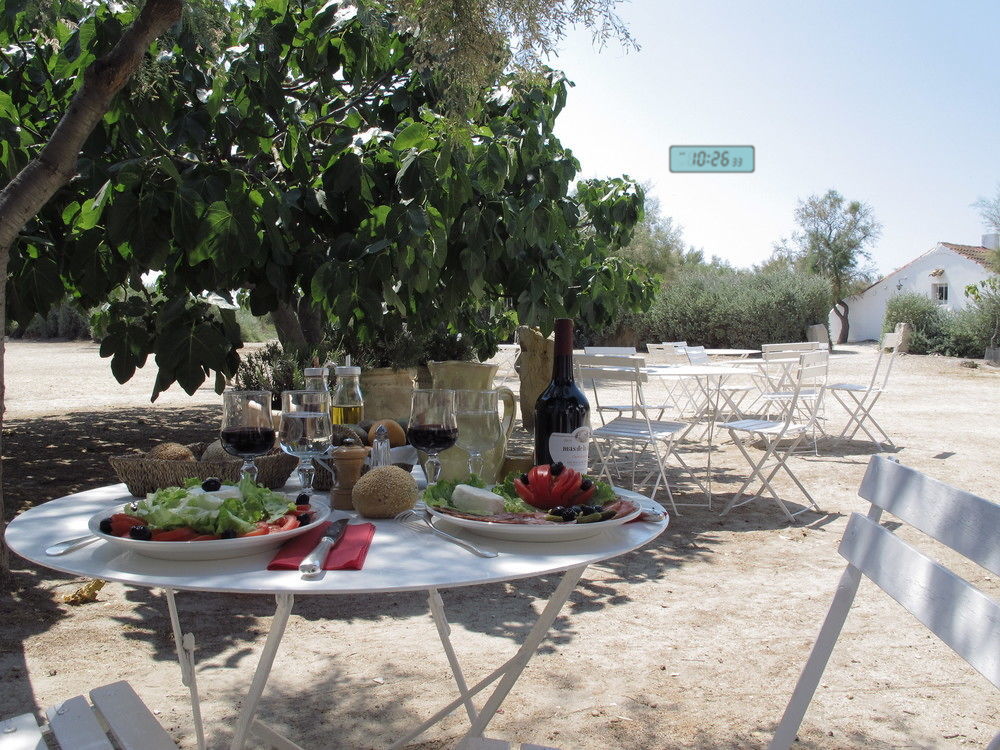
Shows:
{"hour": 10, "minute": 26}
